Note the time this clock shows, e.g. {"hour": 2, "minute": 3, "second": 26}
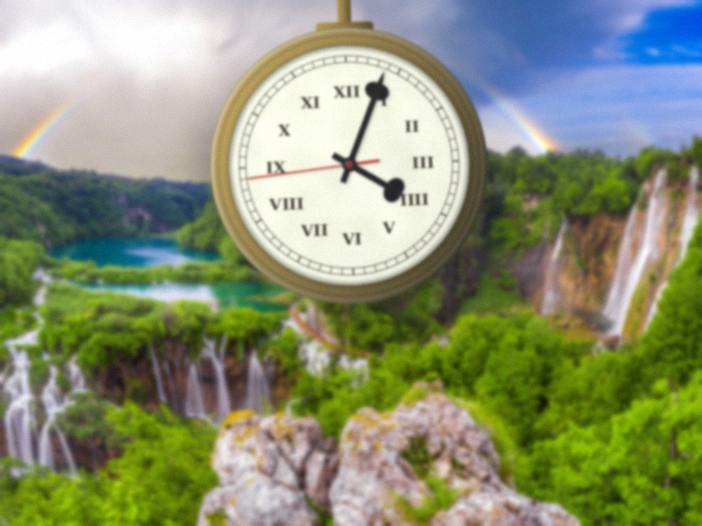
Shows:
{"hour": 4, "minute": 3, "second": 44}
